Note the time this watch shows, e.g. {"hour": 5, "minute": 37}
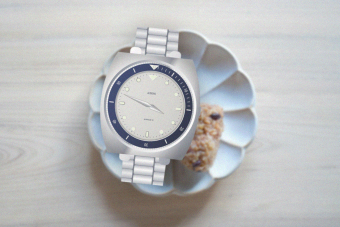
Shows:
{"hour": 3, "minute": 48}
